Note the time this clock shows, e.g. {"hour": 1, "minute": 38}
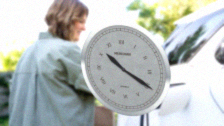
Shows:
{"hour": 10, "minute": 20}
